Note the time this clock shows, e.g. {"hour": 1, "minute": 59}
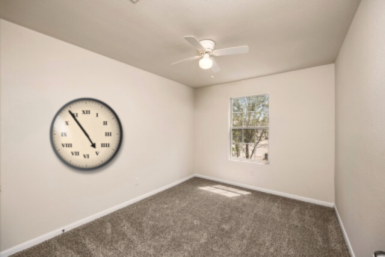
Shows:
{"hour": 4, "minute": 54}
